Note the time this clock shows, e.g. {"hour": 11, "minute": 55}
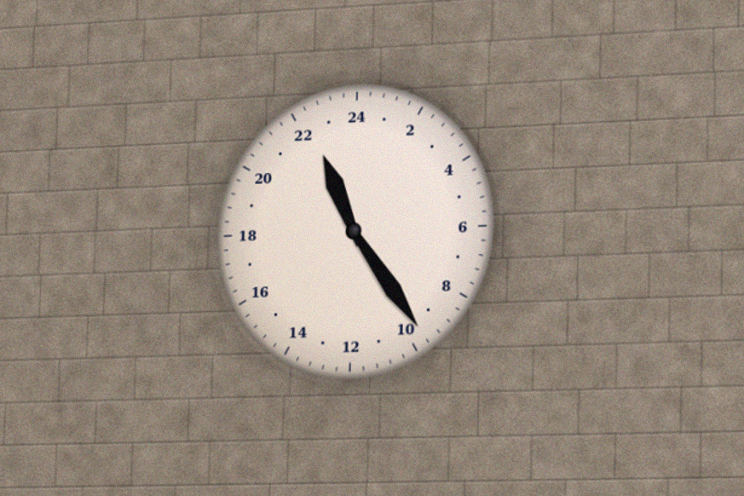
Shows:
{"hour": 22, "minute": 24}
